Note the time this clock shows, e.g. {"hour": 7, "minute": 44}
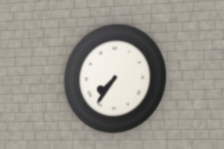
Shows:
{"hour": 7, "minute": 36}
